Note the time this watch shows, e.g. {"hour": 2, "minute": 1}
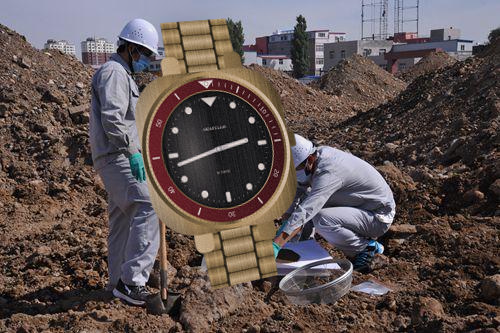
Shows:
{"hour": 2, "minute": 43}
